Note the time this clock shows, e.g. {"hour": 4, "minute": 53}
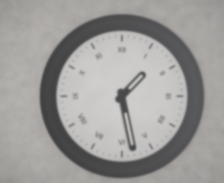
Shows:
{"hour": 1, "minute": 28}
